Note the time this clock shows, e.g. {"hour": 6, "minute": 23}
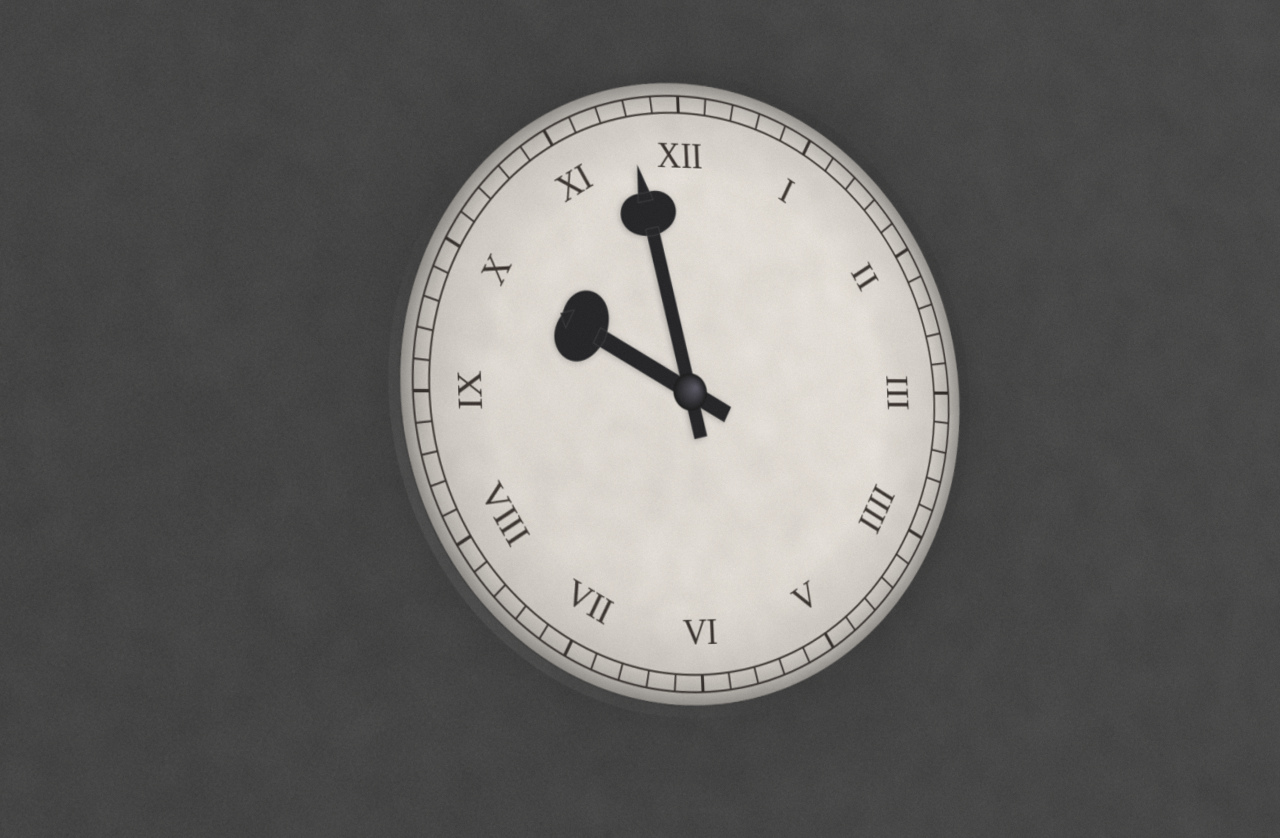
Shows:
{"hour": 9, "minute": 58}
